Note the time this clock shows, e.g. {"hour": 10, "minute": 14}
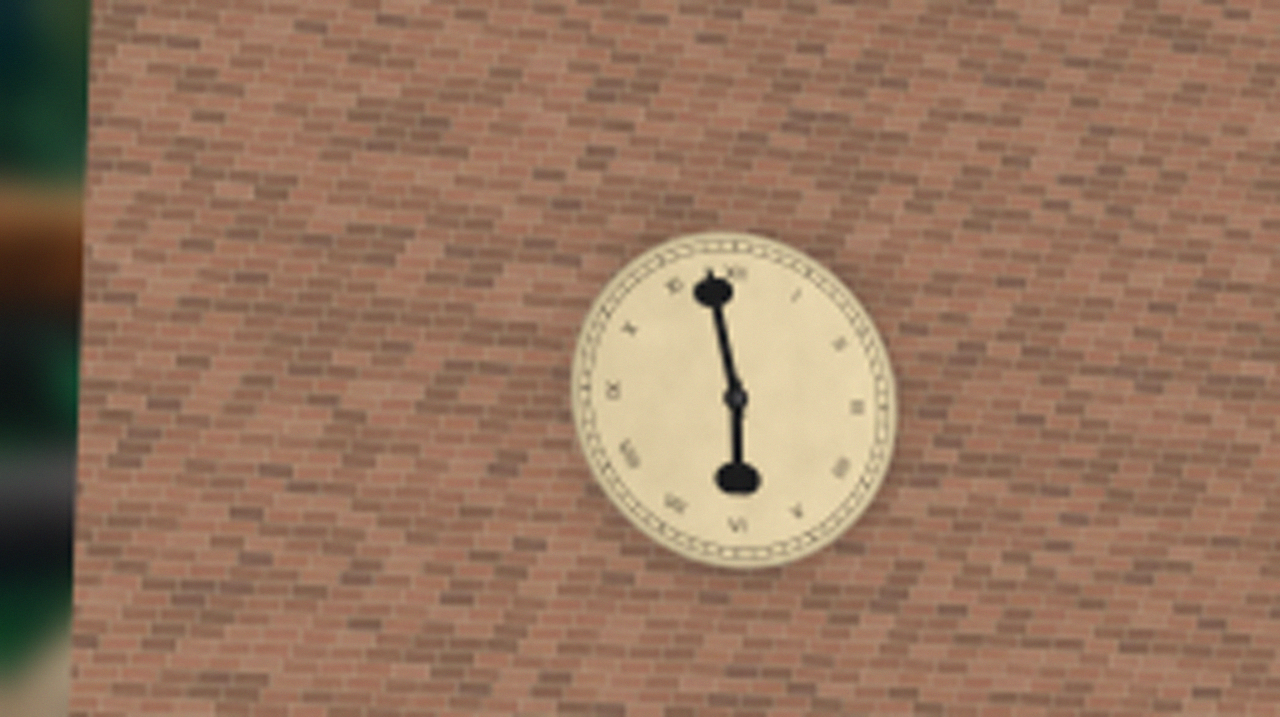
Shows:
{"hour": 5, "minute": 58}
